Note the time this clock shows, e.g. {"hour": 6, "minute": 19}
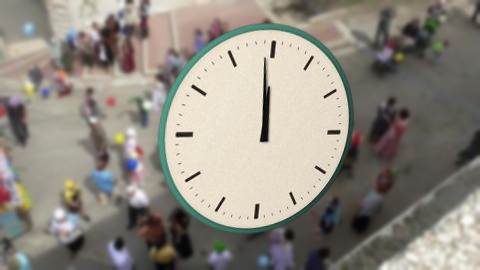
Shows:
{"hour": 11, "minute": 59}
